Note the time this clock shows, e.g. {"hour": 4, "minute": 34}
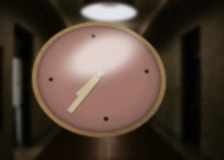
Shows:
{"hour": 7, "minute": 37}
